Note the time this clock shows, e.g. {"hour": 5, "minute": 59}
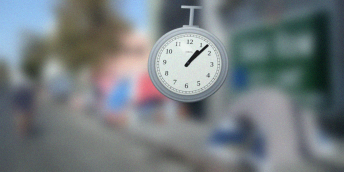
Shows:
{"hour": 1, "minute": 7}
